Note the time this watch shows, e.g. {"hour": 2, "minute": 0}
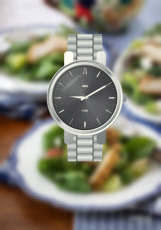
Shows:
{"hour": 9, "minute": 10}
